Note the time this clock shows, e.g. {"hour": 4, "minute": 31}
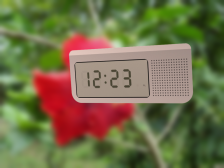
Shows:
{"hour": 12, "minute": 23}
